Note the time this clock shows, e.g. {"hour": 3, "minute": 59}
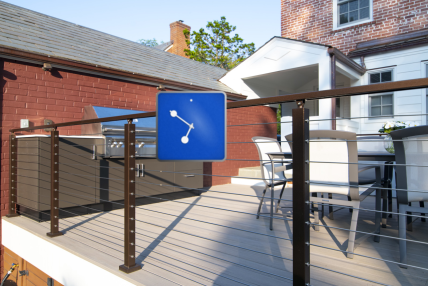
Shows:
{"hour": 6, "minute": 51}
